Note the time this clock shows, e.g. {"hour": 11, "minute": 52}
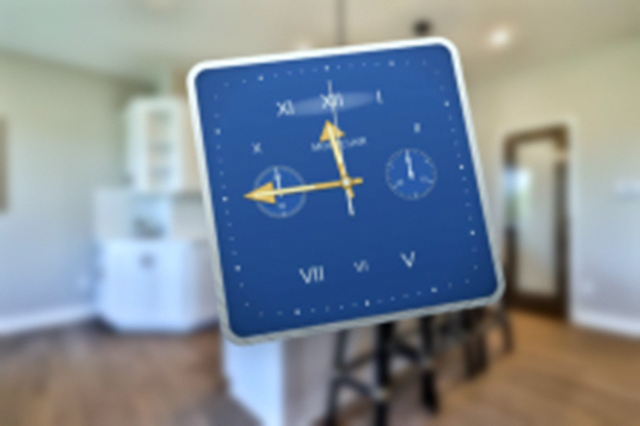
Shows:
{"hour": 11, "minute": 45}
